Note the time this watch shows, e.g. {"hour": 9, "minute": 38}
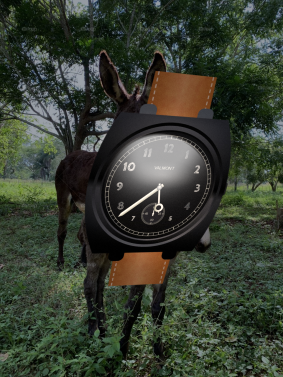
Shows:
{"hour": 5, "minute": 38}
